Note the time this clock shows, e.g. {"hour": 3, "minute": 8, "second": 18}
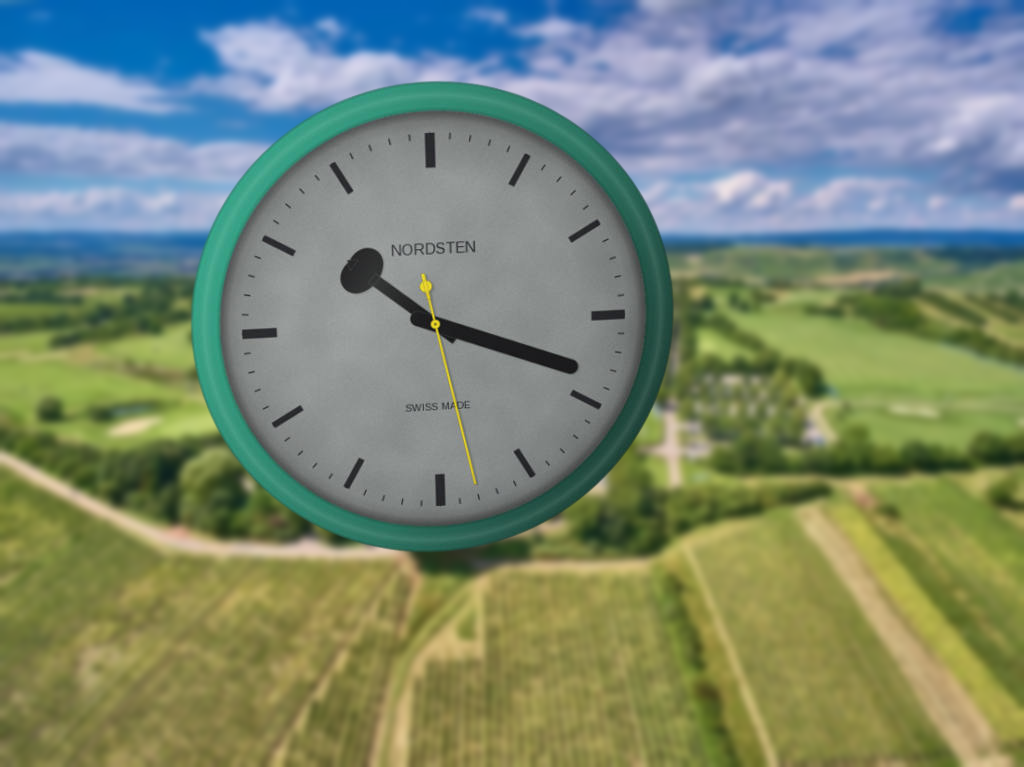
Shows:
{"hour": 10, "minute": 18, "second": 28}
